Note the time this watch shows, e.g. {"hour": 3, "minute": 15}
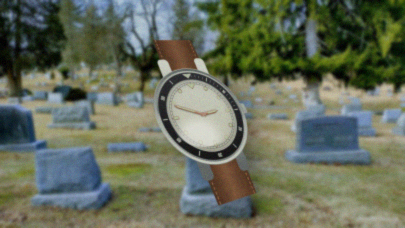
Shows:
{"hour": 2, "minute": 49}
